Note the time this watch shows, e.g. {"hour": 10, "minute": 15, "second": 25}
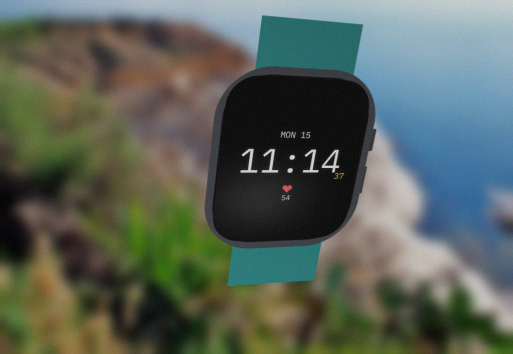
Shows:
{"hour": 11, "minute": 14, "second": 37}
